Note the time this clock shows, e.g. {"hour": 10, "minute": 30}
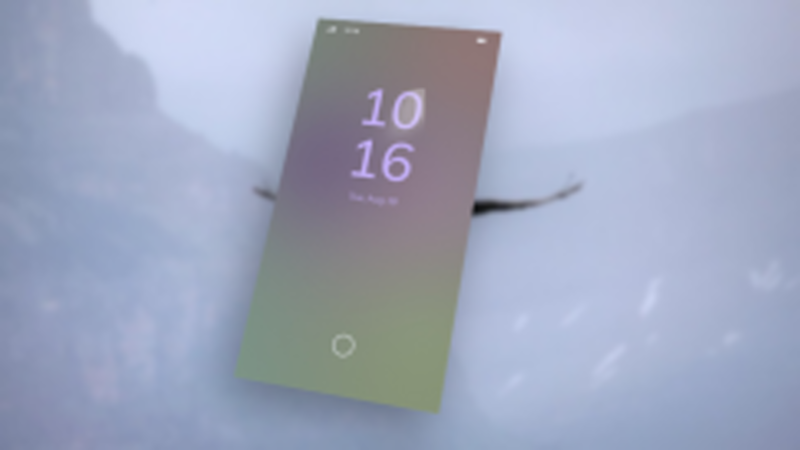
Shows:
{"hour": 10, "minute": 16}
